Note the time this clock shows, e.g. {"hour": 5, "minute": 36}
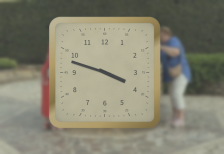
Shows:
{"hour": 3, "minute": 48}
